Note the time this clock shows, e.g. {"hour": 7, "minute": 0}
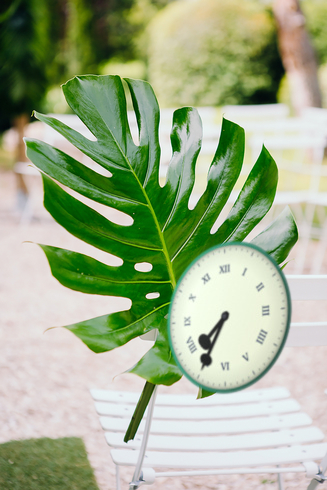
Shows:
{"hour": 7, "minute": 35}
